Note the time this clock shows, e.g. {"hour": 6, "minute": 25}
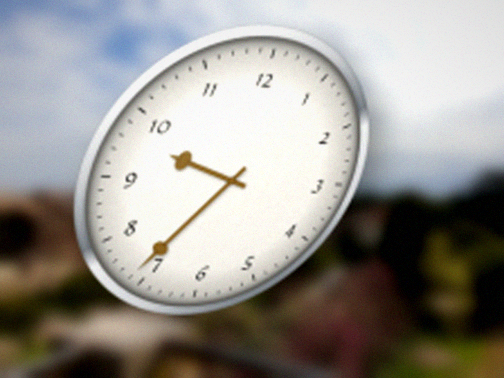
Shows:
{"hour": 9, "minute": 36}
